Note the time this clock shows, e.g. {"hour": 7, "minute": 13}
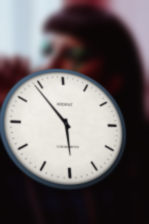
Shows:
{"hour": 5, "minute": 54}
